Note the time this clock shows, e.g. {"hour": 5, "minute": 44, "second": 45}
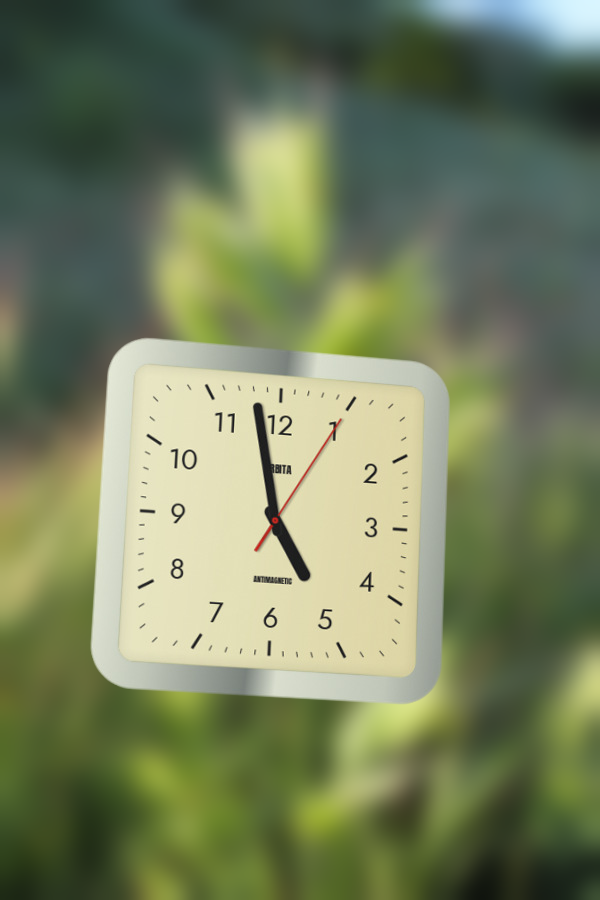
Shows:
{"hour": 4, "minute": 58, "second": 5}
